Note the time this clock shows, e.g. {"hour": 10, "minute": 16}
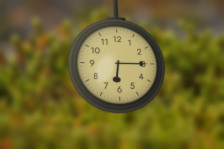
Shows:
{"hour": 6, "minute": 15}
